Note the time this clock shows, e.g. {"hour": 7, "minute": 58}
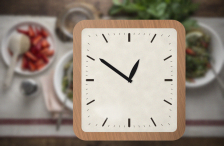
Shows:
{"hour": 12, "minute": 51}
